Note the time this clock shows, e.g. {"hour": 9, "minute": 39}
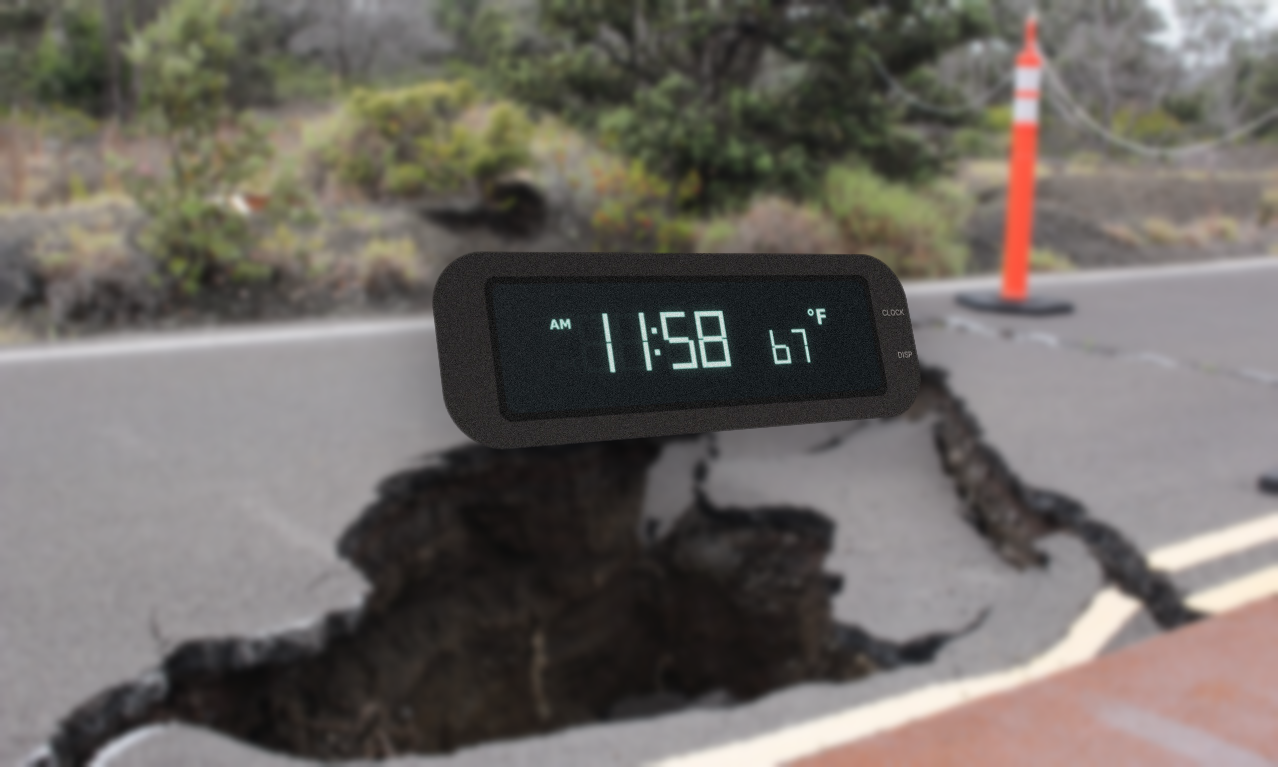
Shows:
{"hour": 11, "minute": 58}
